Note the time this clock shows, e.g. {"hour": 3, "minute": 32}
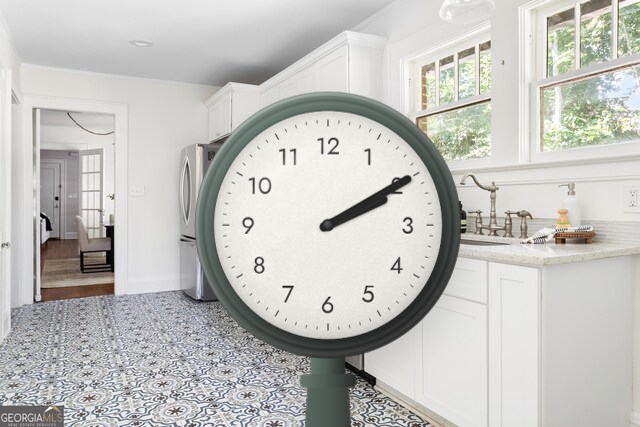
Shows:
{"hour": 2, "minute": 10}
